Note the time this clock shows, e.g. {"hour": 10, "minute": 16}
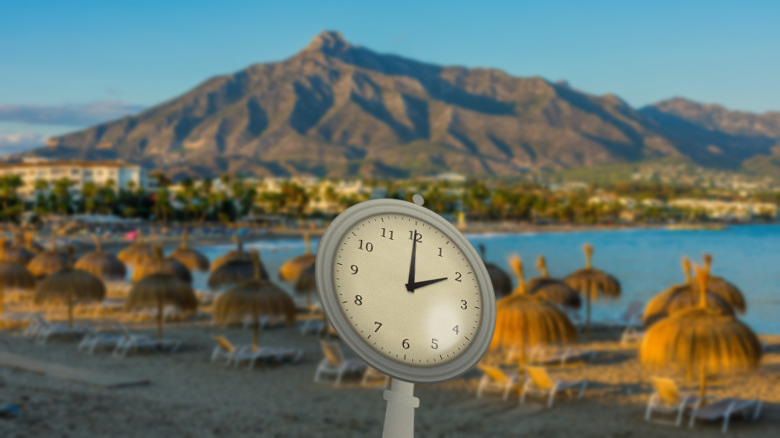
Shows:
{"hour": 2, "minute": 0}
